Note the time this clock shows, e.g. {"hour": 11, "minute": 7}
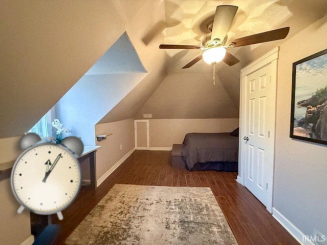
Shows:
{"hour": 12, "minute": 4}
